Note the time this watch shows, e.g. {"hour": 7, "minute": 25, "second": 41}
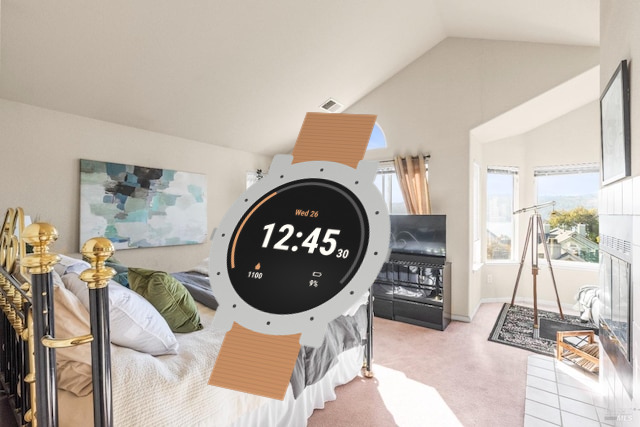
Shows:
{"hour": 12, "minute": 45, "second": 30}
